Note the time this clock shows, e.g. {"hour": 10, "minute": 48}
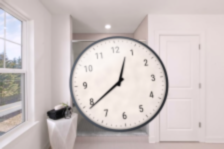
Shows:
{"hour": 12, "minute": 39}
